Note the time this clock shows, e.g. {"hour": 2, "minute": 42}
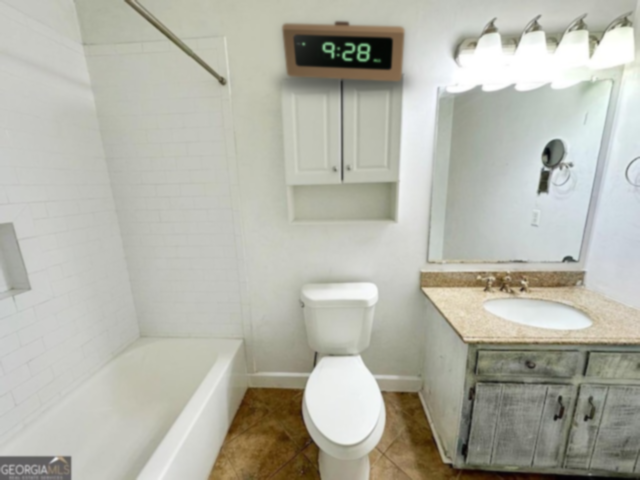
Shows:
{"hour": 9, "minute": 28}
